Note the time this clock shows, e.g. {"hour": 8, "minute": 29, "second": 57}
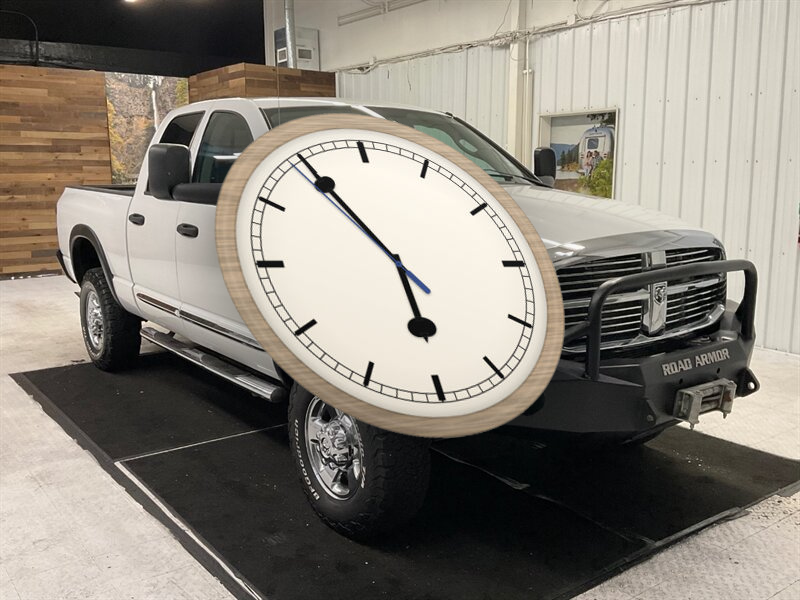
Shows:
{"hour": 5, "minute": 54, "second": 54}
